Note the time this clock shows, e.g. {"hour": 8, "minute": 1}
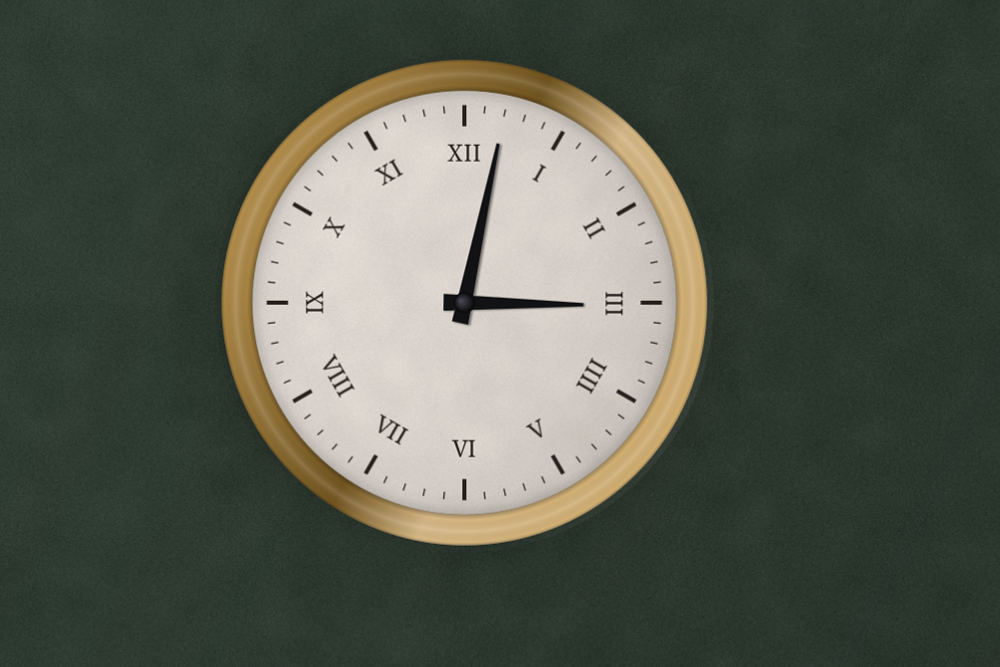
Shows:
{"hour": 3, "minute": 2}
